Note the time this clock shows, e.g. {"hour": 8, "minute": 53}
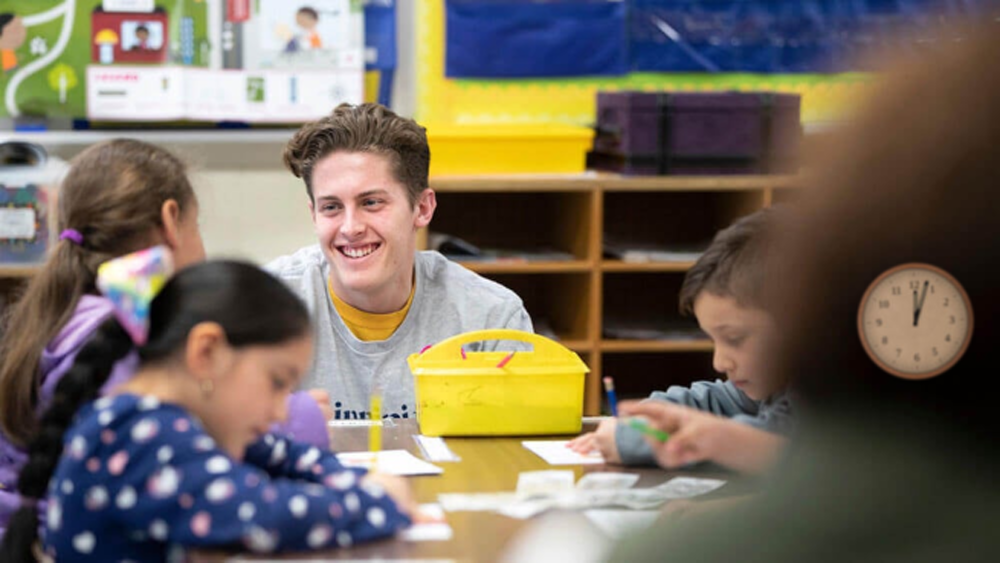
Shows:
{"hour": 12, "minute": 3}
